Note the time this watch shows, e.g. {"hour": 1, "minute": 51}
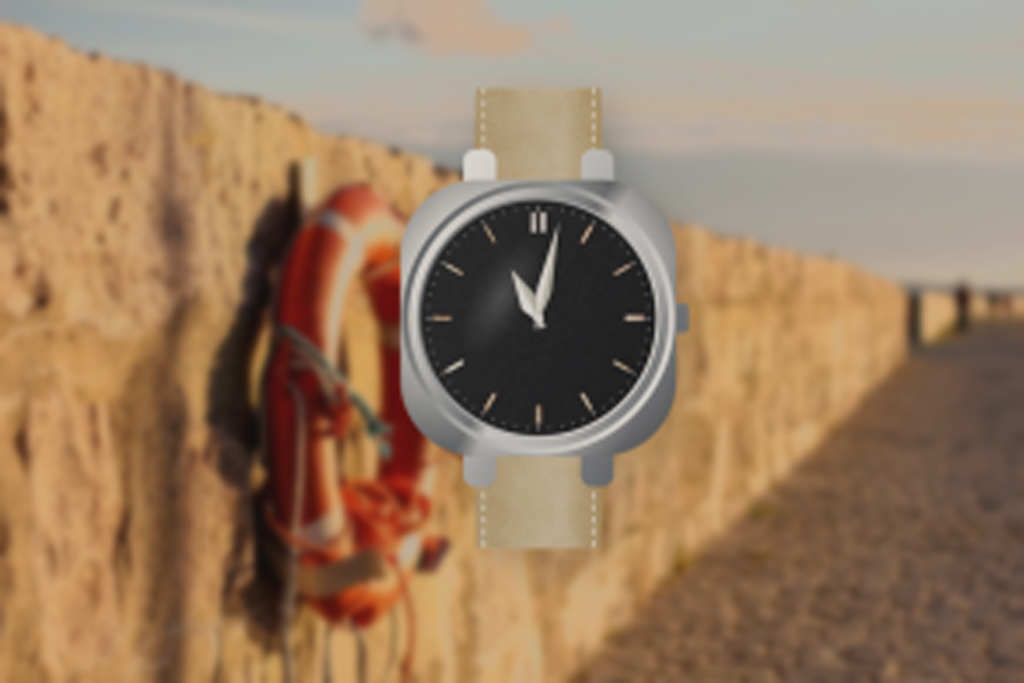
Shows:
{"hour": 11, "minute": 2}
